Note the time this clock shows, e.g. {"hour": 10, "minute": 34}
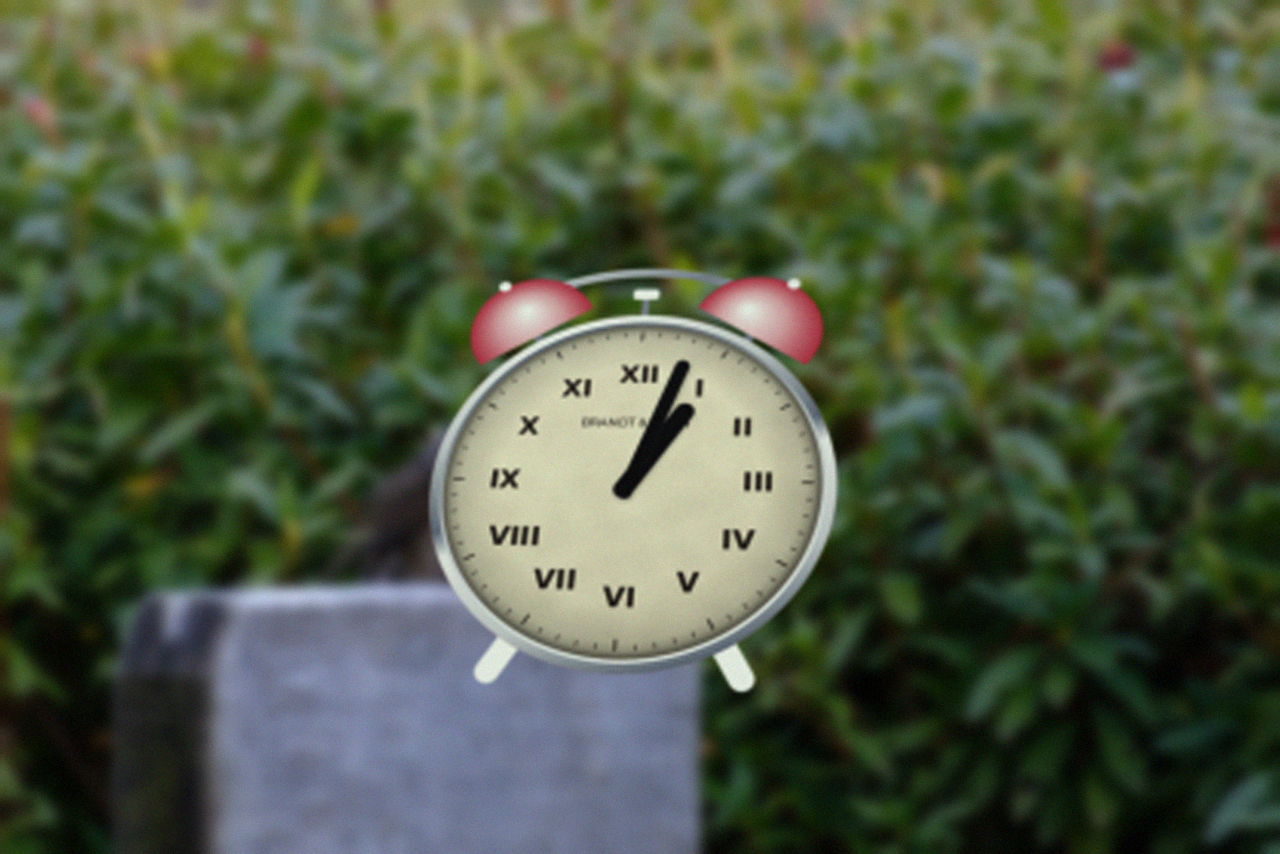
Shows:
{"hour": 1, "minute": 3}
